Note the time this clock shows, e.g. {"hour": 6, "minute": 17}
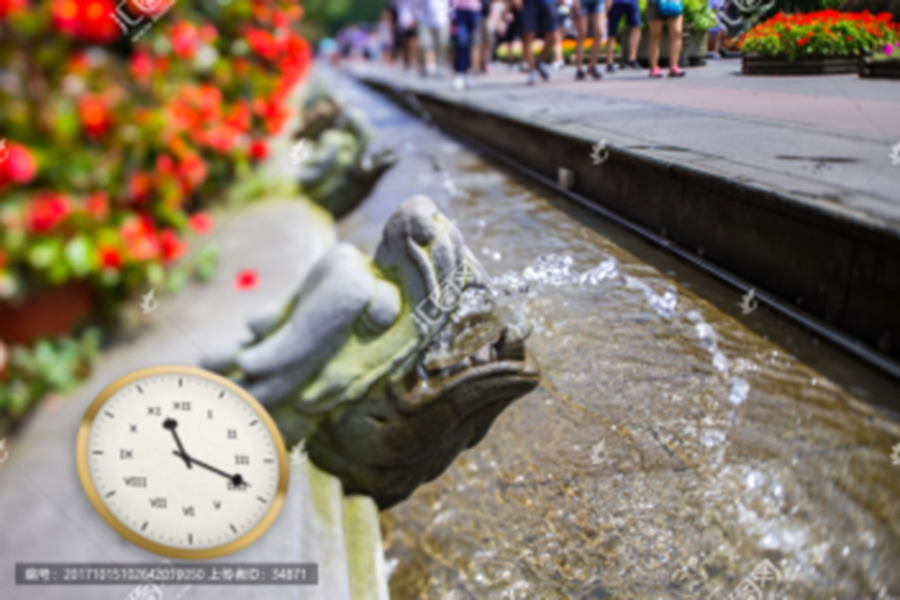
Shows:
{"hour": 11, "minute": 19}
